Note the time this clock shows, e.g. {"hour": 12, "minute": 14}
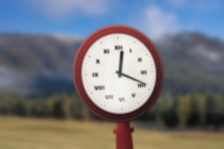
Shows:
{"hour": 12, "minute": 19}
